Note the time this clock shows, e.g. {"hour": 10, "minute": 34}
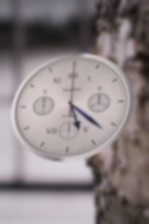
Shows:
{"hour": 5, "minute": 22}
